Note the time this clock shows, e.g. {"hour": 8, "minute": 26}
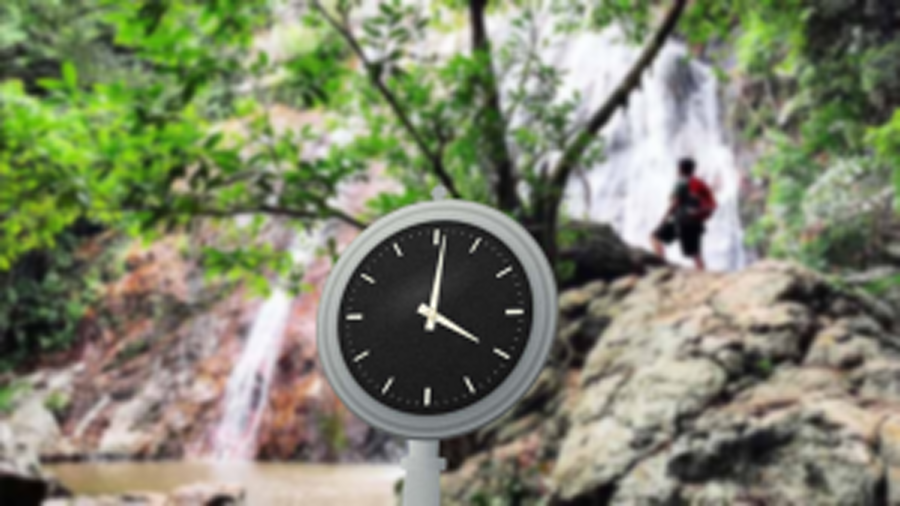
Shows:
{"hour": 4, "minute": 1}
